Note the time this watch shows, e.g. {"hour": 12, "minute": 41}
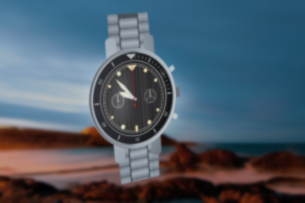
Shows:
{"hour": 9, "minute": 53}
